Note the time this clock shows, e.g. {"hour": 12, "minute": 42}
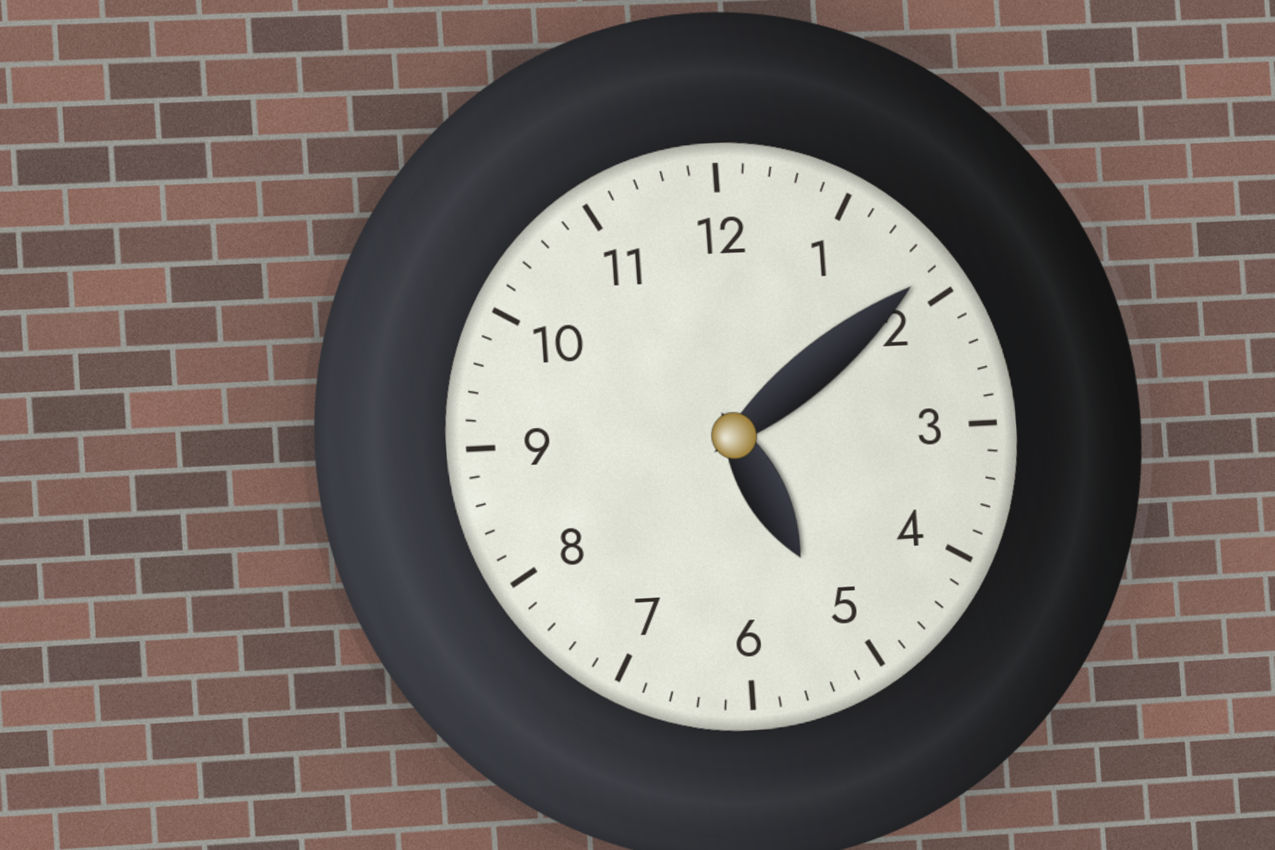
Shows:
{"hour": 5, "minute": 9}
